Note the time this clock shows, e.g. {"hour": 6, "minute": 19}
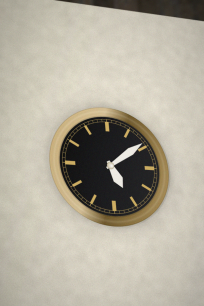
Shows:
{"hour": 5, "minute": 9}
